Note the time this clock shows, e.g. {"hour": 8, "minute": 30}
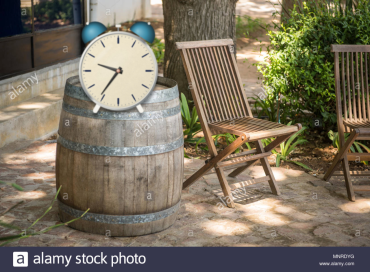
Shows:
{"hour": 9, "minute": 36}
